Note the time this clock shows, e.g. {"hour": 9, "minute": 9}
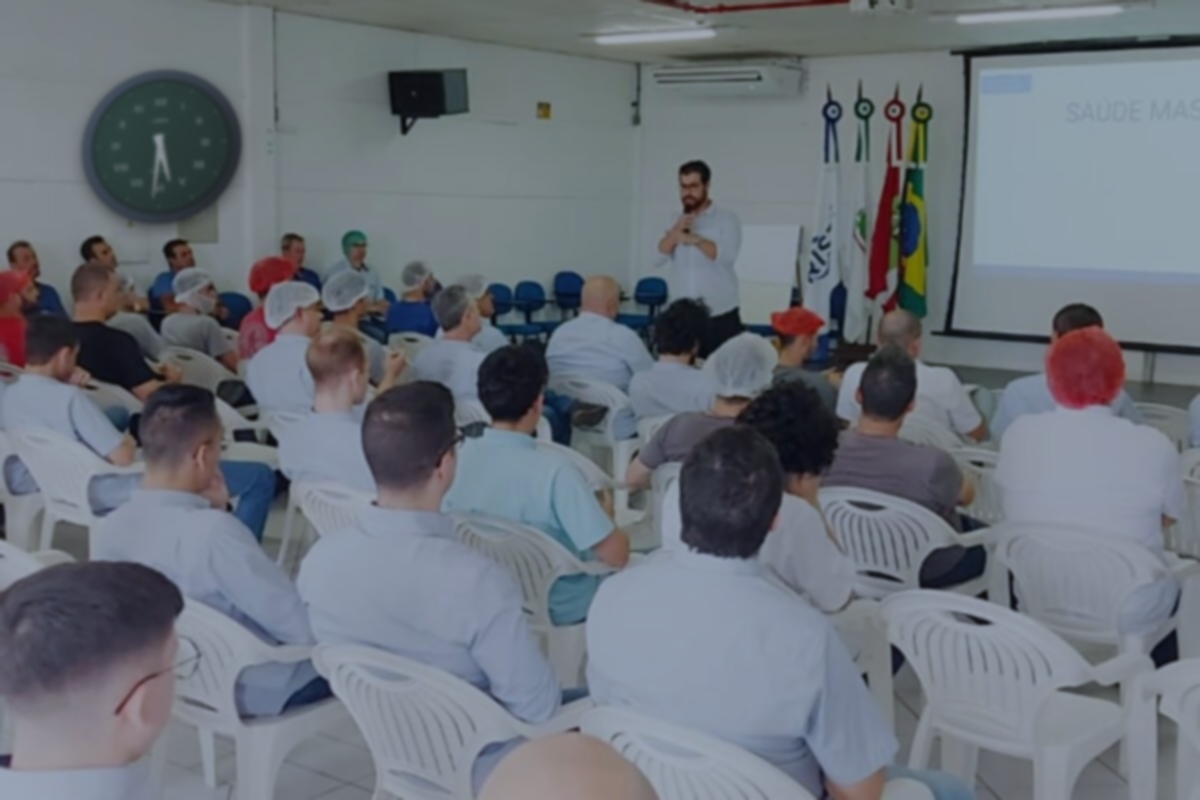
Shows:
{"hour": 5, "minute": 31}
